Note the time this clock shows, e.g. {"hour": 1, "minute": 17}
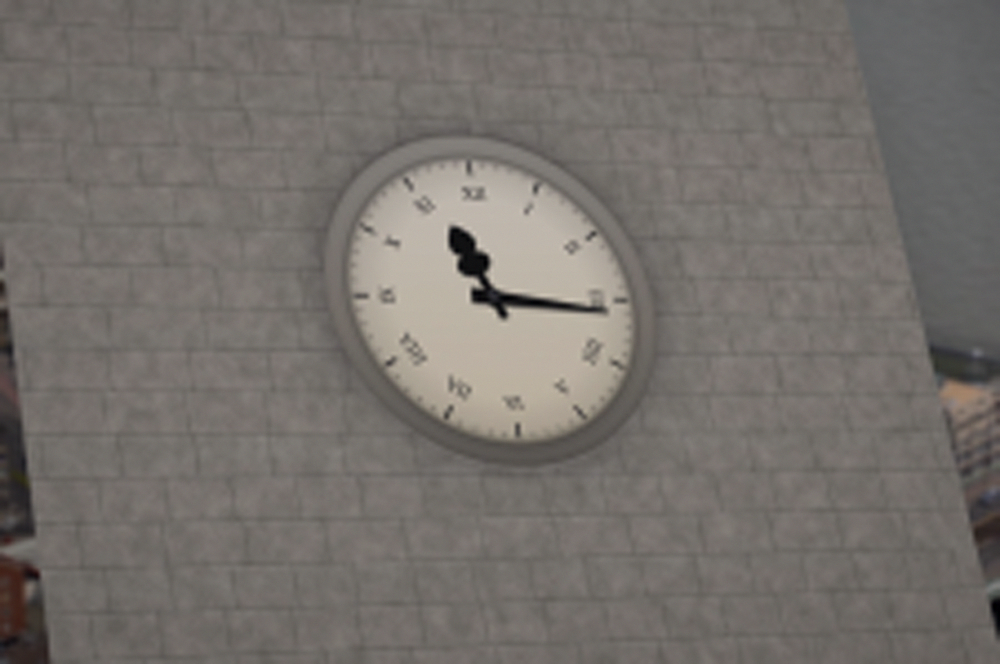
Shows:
{"hour": 11, "minute": 16}
